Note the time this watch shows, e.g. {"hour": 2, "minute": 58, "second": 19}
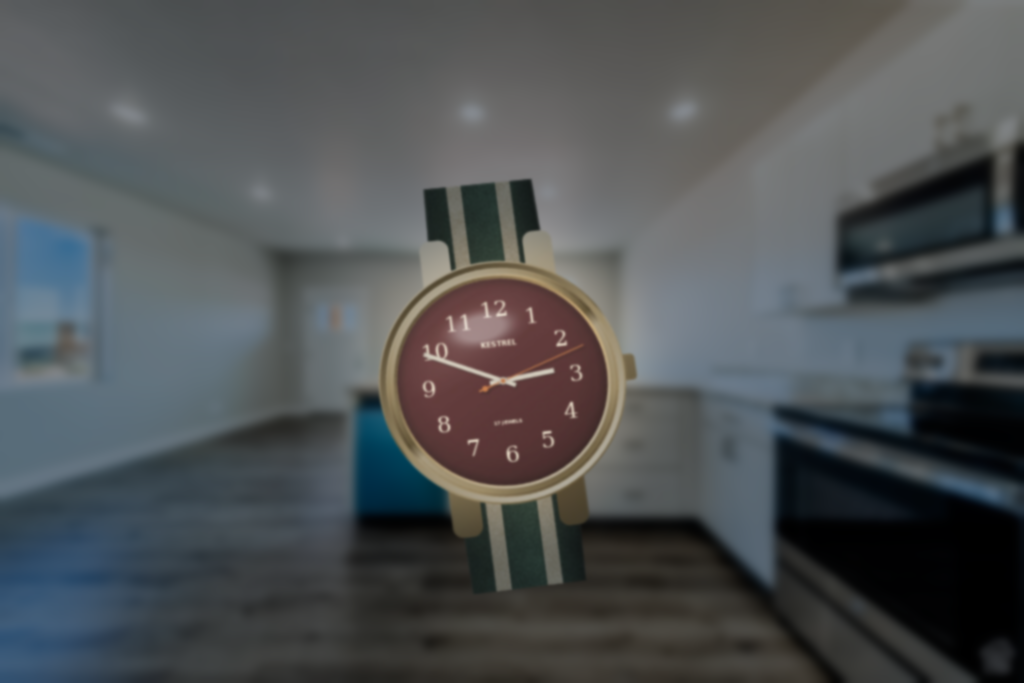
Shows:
{"hour": 2, "minute": 49, "second": 12}
